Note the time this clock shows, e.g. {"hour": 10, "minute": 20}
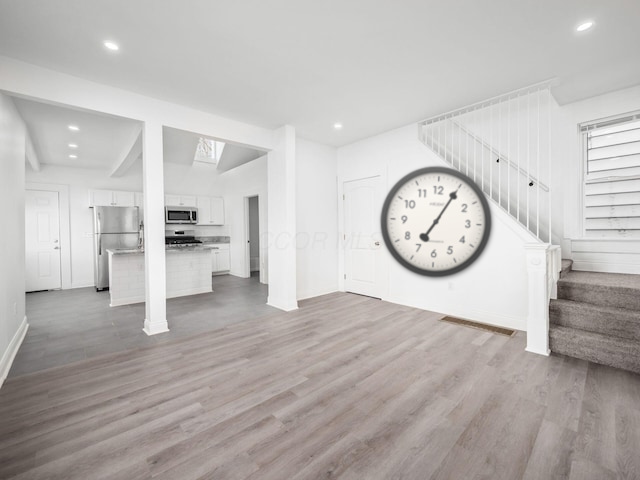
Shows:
{"hour": 7, "minute": 5}
